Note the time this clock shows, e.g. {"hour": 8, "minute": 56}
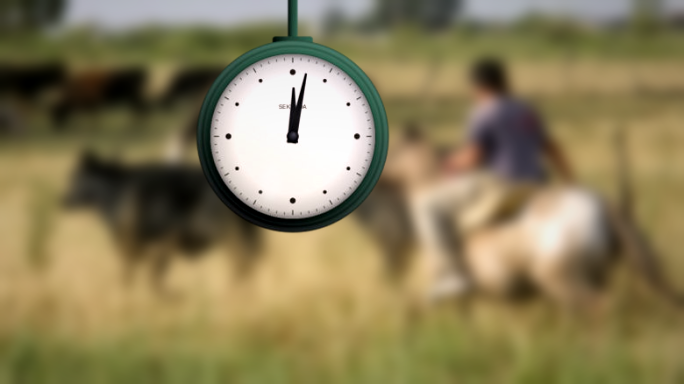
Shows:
{"hour": 12, "minute": 2}
